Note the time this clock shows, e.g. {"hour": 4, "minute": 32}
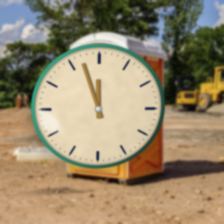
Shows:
{"hour": 11, "minute": 57}
